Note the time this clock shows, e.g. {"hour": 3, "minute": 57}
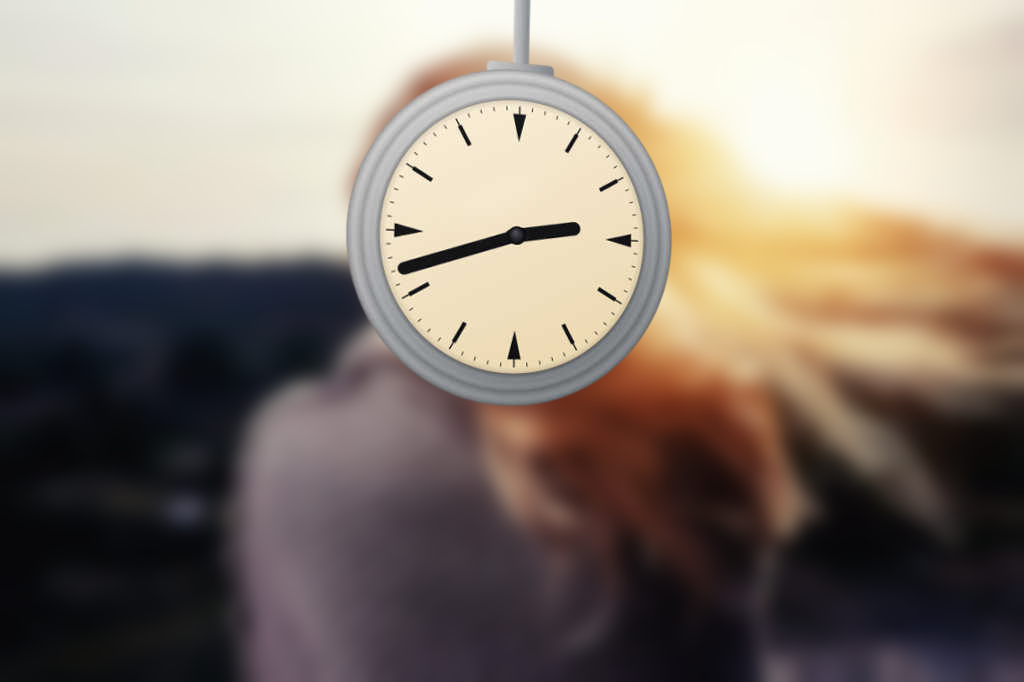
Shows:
{"hour": 2, "minute": 42}
